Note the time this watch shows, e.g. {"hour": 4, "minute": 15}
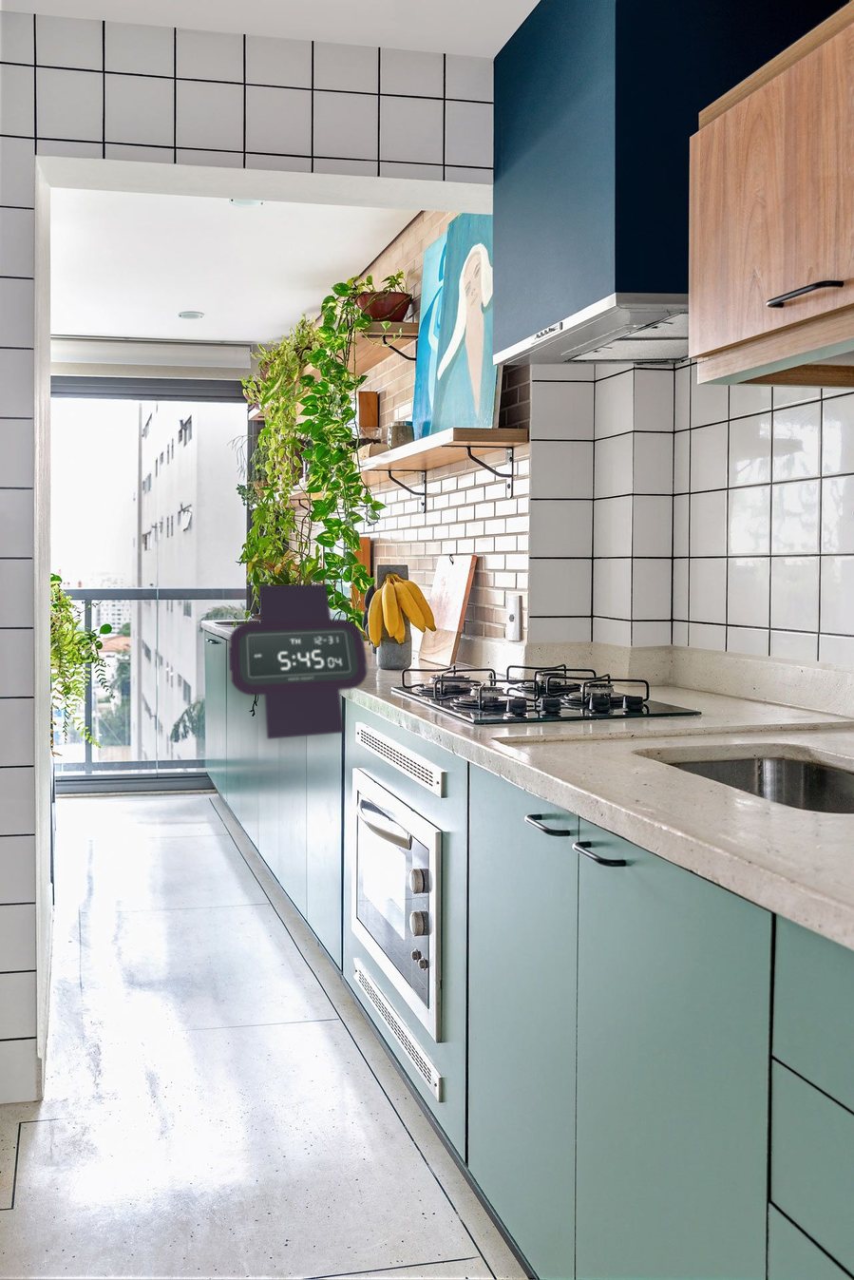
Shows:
{"hour": 5, "minute": 45}
